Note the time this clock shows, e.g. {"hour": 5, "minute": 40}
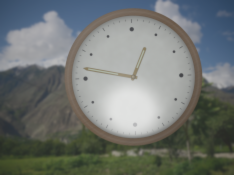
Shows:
{"hour": 12, "minute": 47}
